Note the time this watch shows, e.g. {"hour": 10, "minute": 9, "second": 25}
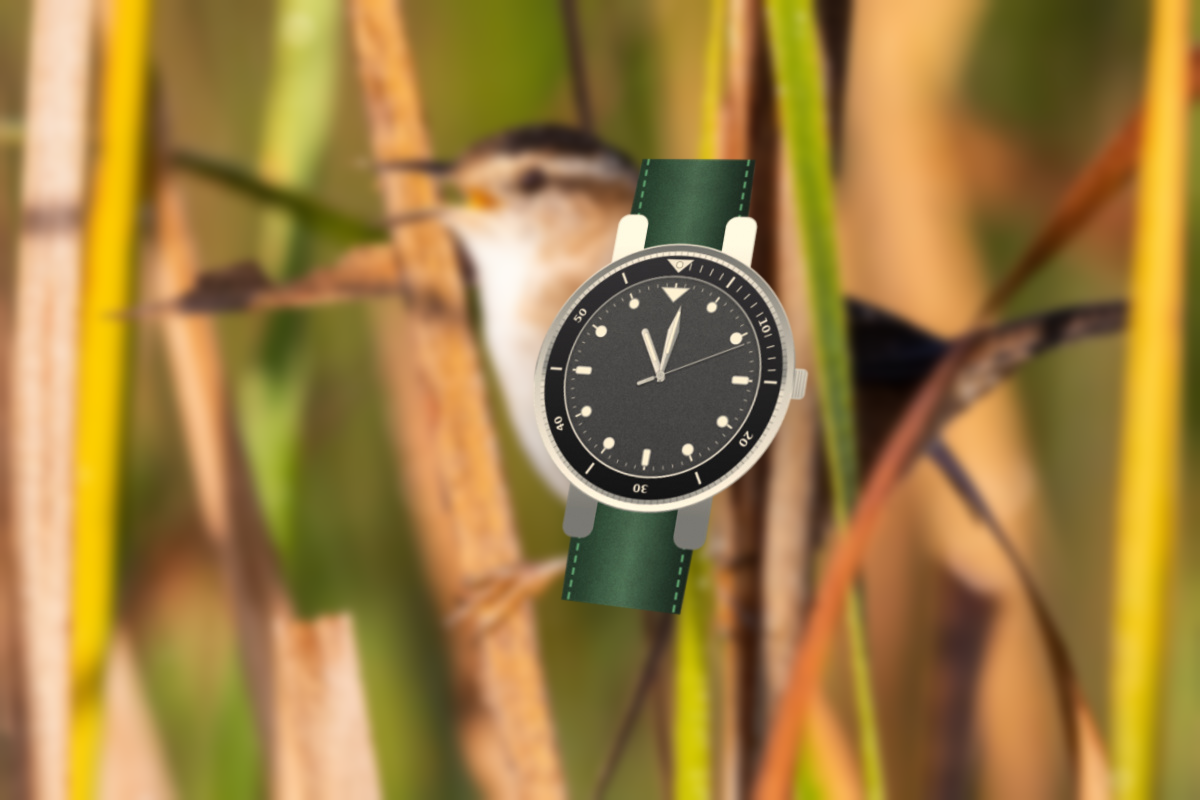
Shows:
{"hour": 11, "minute": 1, "second": 11}
